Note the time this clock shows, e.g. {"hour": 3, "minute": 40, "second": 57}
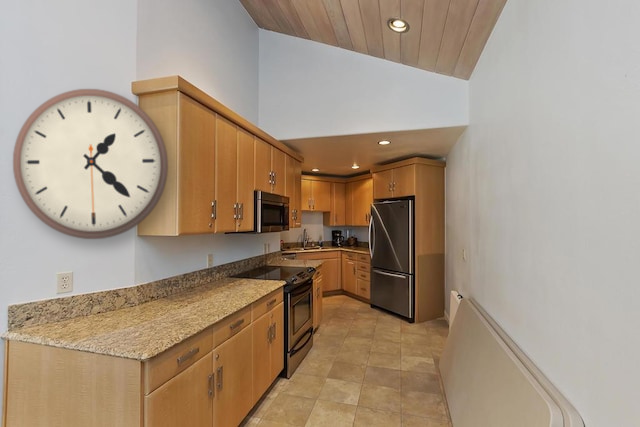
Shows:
{"hour": 1, "minute": 22, "second": 30}
